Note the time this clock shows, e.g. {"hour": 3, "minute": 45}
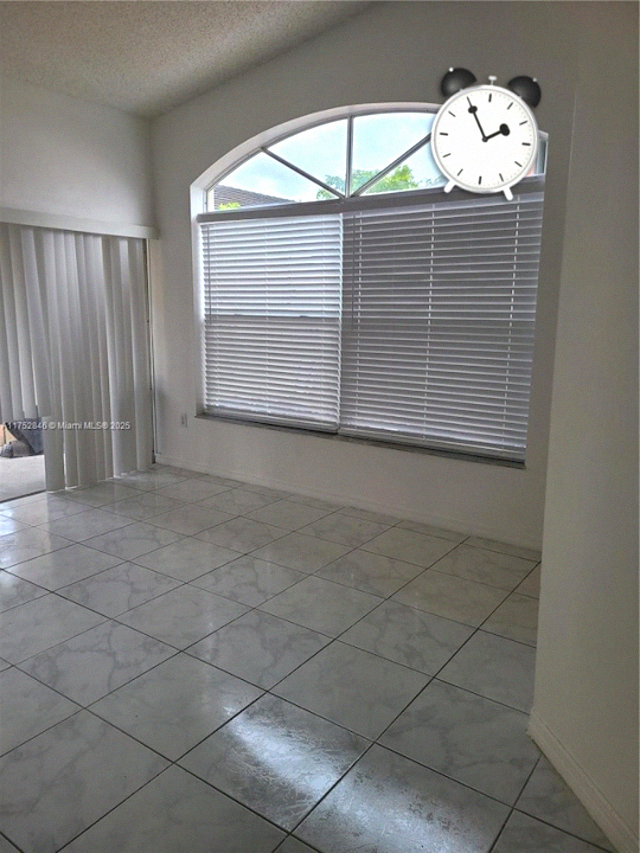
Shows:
{"hour": 1, "minute": 55}
